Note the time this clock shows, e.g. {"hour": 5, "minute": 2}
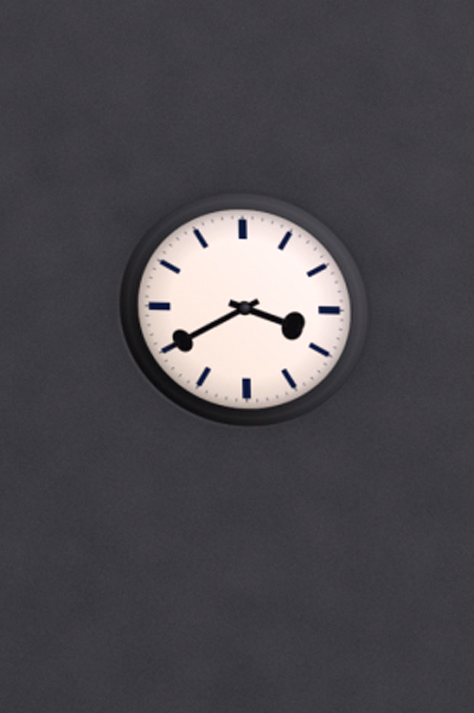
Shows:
{"hour": 3, "minute": 40}
